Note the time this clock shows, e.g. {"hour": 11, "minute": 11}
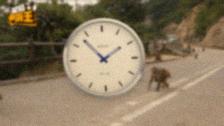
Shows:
{"hour": 1, "minute": 53}
